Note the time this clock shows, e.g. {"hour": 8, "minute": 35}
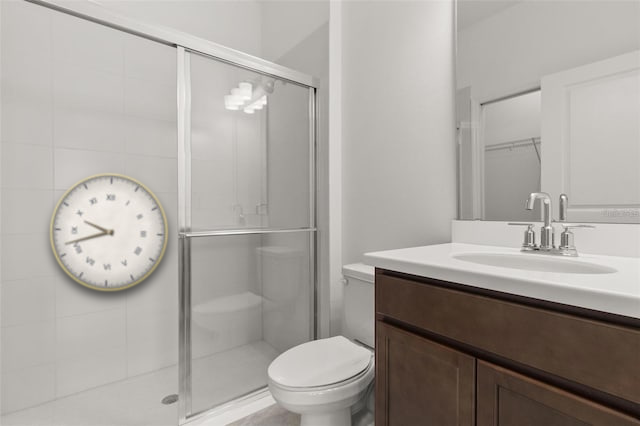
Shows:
{"hour": 9, "minute": 42}
